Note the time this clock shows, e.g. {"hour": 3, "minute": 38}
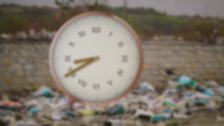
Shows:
{"hour": 8, "minute": 40}
